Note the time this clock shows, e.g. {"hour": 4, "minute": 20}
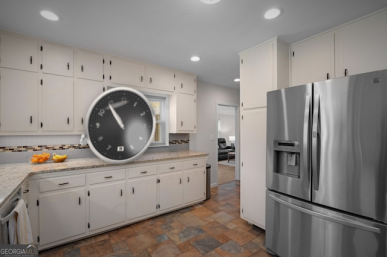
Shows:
{"hour": 10, "minute": 54}
